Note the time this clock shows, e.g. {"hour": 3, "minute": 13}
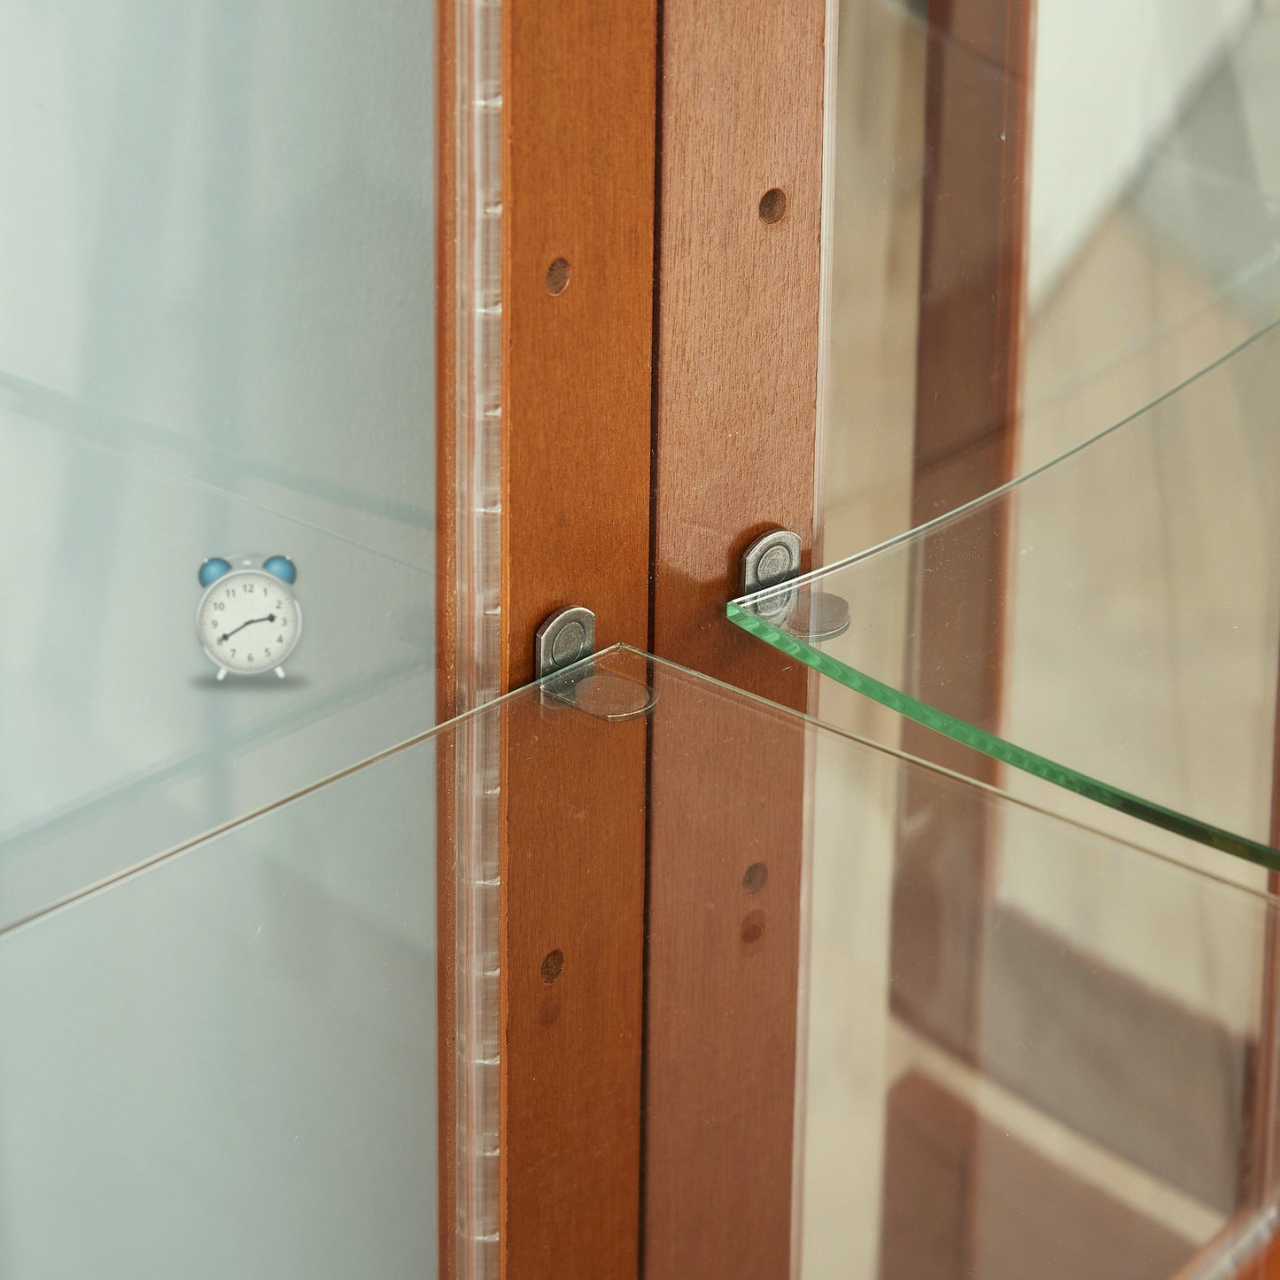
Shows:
{"hour": 2, "minute": 40}
